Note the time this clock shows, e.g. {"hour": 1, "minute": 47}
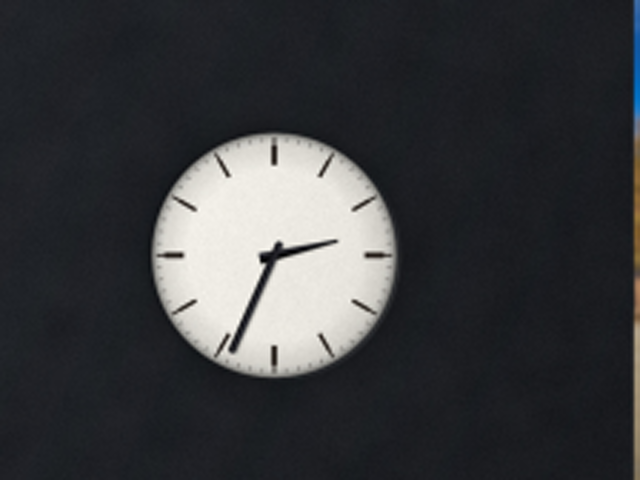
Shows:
{"hour": 2, "minute": 34}
